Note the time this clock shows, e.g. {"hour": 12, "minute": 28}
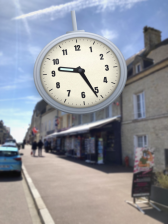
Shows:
{"hour": 9, "minute": 26}
